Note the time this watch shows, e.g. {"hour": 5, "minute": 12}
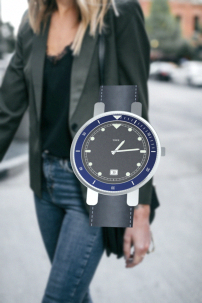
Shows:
{"hour": 1, "minute": 14}
